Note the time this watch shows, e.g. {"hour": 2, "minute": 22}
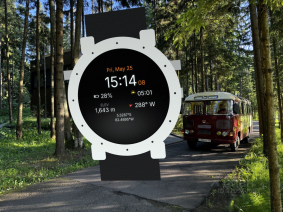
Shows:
{"hour": 15, "minute": 14}
